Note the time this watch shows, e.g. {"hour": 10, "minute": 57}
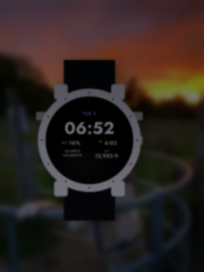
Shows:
{"hour": 6, "minute": 52}
